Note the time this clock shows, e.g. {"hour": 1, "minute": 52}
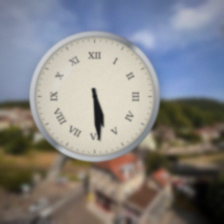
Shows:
{"hour": 5, "minute": 29}
